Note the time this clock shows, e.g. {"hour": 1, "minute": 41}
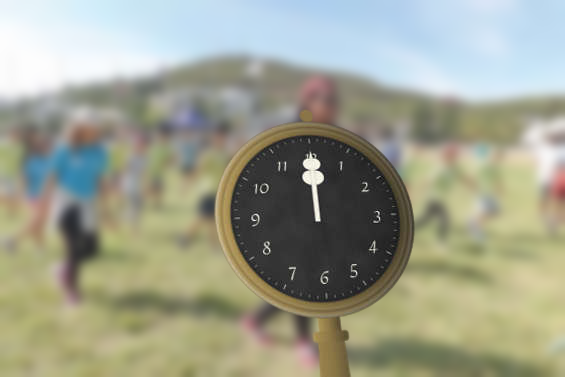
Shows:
{"hour": 12, "minute": 0}
